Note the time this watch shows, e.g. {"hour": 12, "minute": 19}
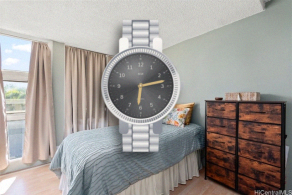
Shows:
{"hour": 6, "minute": 13}
